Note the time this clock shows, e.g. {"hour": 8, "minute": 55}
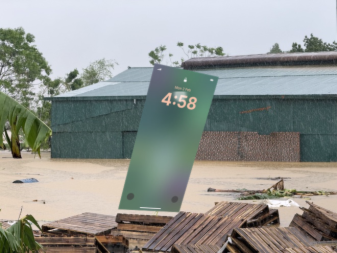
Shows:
{"hour": 4, "minute": 58}
